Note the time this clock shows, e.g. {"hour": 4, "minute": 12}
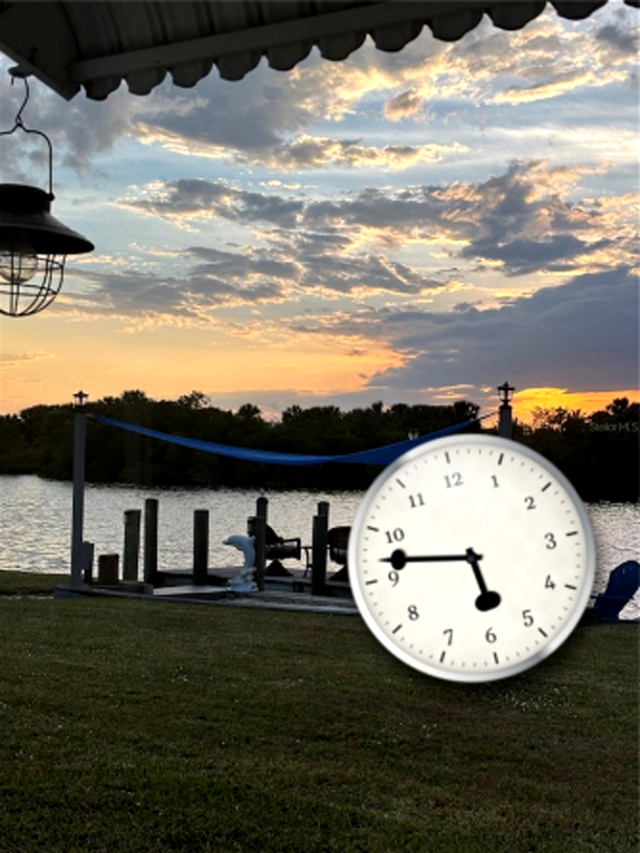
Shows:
{"hour": 5, "minute": 47}
